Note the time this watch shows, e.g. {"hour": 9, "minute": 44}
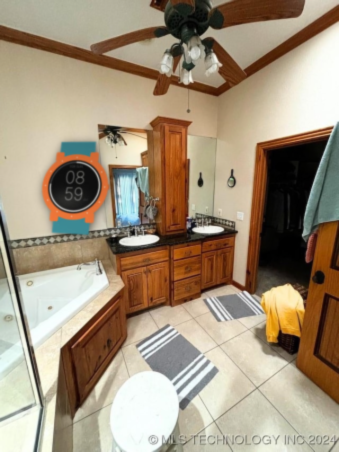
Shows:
{"hour": 8, "minute": 59}
